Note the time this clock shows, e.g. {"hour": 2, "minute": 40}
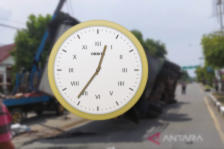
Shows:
{"hour": 12, "minute": 36}
